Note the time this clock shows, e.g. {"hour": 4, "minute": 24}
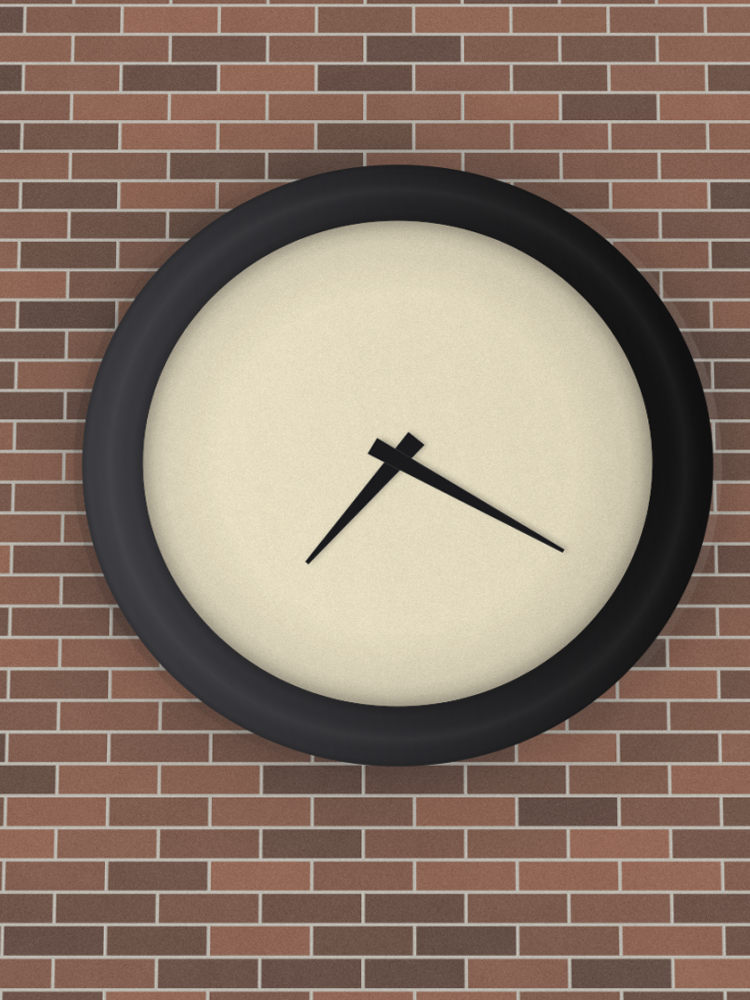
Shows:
{"hour": 7, "minute": 20}
